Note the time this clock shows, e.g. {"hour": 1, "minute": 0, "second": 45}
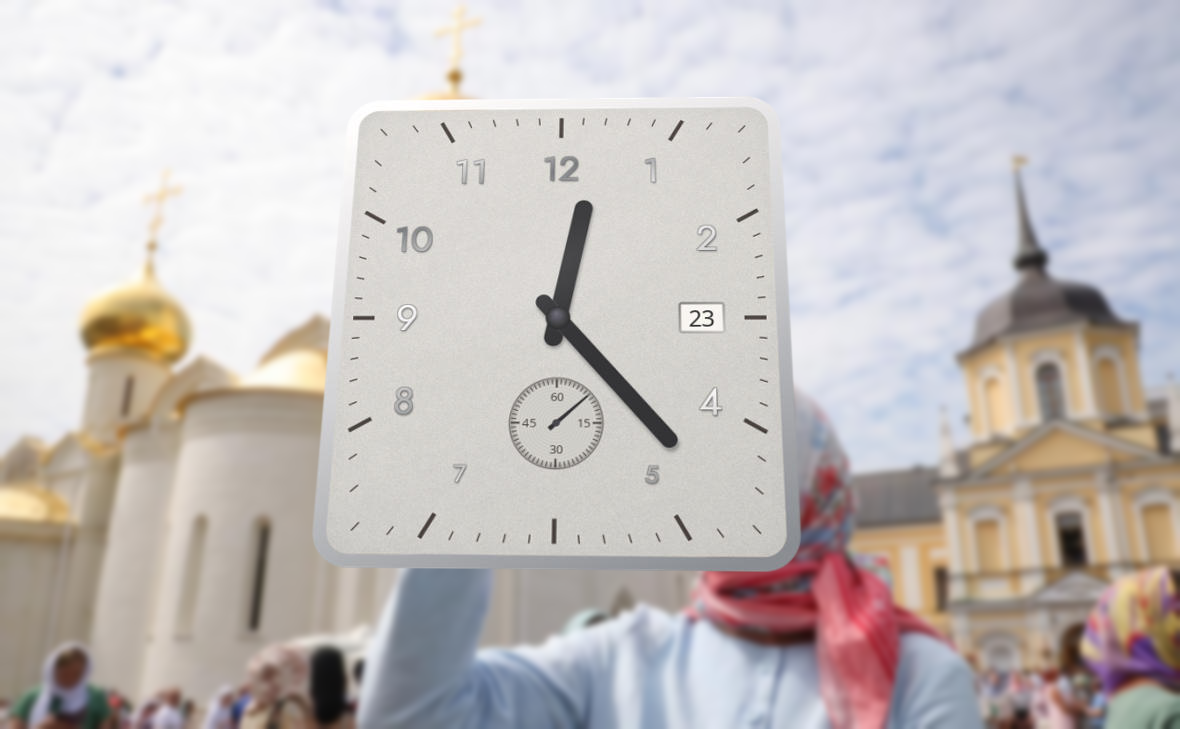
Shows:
{"hour": 12, "minute": 23, "second": 8}
